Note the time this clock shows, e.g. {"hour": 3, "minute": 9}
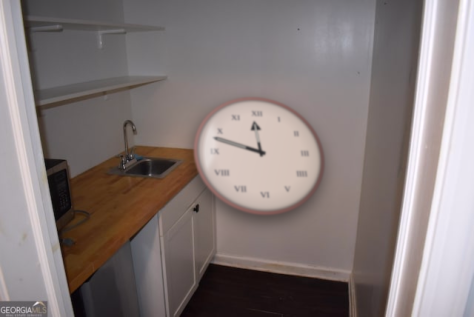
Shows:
{"hour": 11, "minute": 48}
